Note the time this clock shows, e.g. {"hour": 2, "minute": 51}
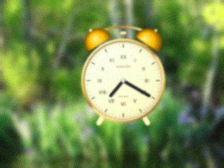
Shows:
{"hour": 7, "minute": 20}
